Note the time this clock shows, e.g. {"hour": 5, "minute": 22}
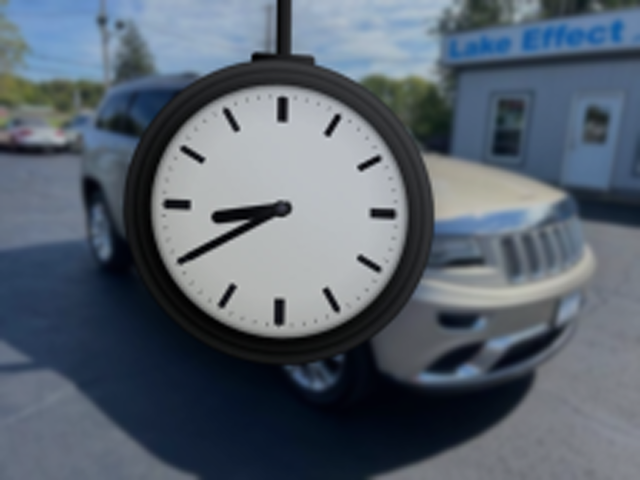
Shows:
{"hour": 8, "minute": 40}
